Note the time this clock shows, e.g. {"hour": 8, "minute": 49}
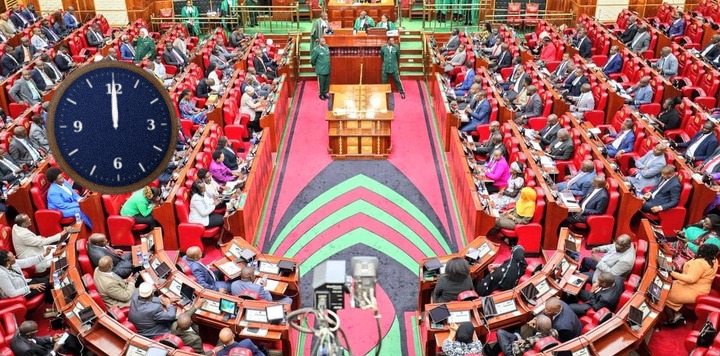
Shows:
{"hour": 12, "minute": 0}
